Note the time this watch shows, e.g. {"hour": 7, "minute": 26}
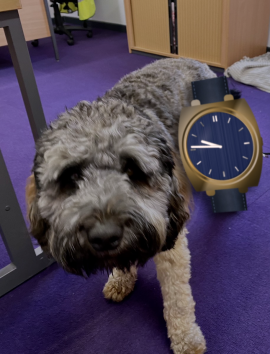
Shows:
{"hour": 9, "minute": 46}
